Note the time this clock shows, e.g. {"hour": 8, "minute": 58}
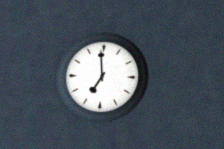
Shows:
{"hour": 6, "minute": 59}
